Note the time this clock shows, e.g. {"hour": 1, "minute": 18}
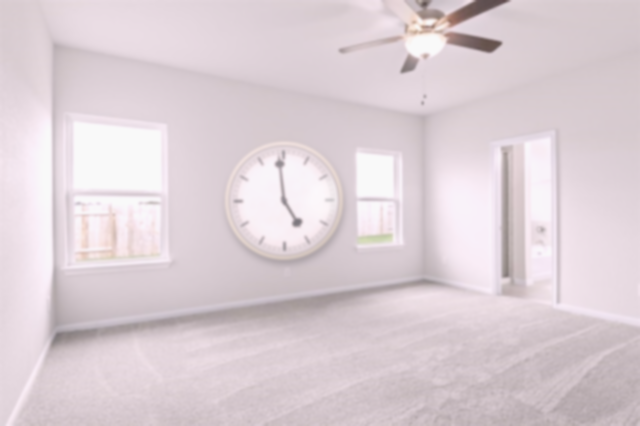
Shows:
{"hour": 4, "minute": 59}
